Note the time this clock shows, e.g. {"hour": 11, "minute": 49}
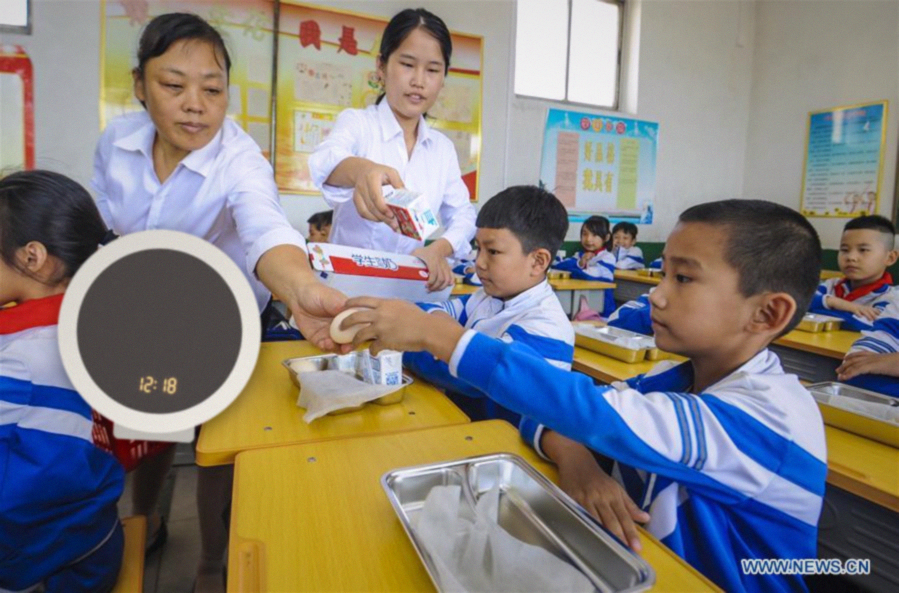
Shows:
{"hour": 12, "minute": 18}
